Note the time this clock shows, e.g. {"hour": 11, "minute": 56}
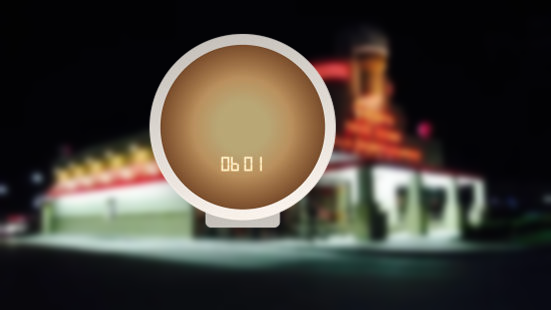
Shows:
{"hour": 6, "minute": 1}
